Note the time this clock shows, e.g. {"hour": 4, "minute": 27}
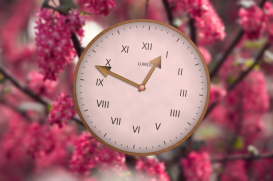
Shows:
{"hour": 12, "minute": 48}
